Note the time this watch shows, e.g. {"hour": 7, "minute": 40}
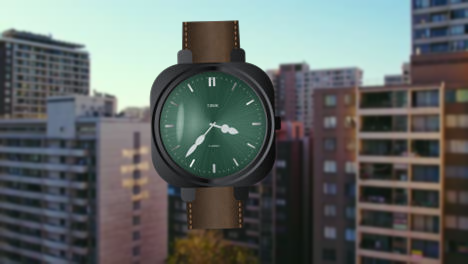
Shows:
{"hour": 3, "minute": 37}
